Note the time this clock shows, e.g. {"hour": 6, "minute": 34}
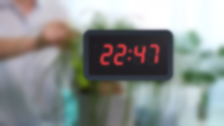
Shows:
{"hour": 22, "minute": 47}
